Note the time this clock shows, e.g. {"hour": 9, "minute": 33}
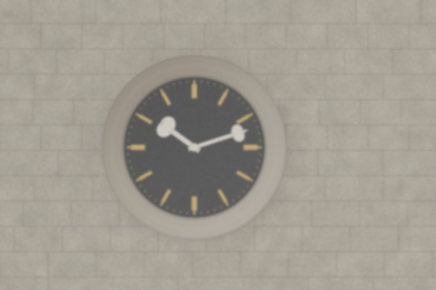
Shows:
{"hour": 10, "minute": 12}
